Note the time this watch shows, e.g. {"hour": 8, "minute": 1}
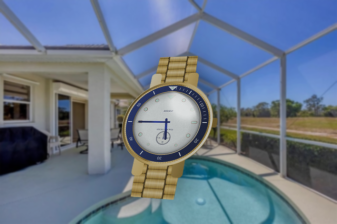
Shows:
{"hour": 5, "minute": 45}
